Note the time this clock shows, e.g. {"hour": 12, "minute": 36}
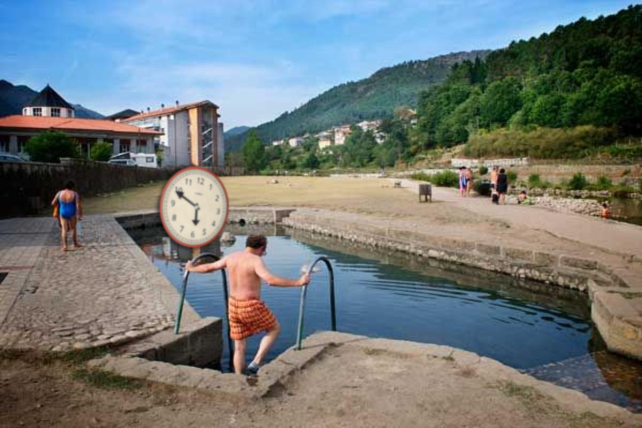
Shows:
{"hour": 5, "minute": 49}
